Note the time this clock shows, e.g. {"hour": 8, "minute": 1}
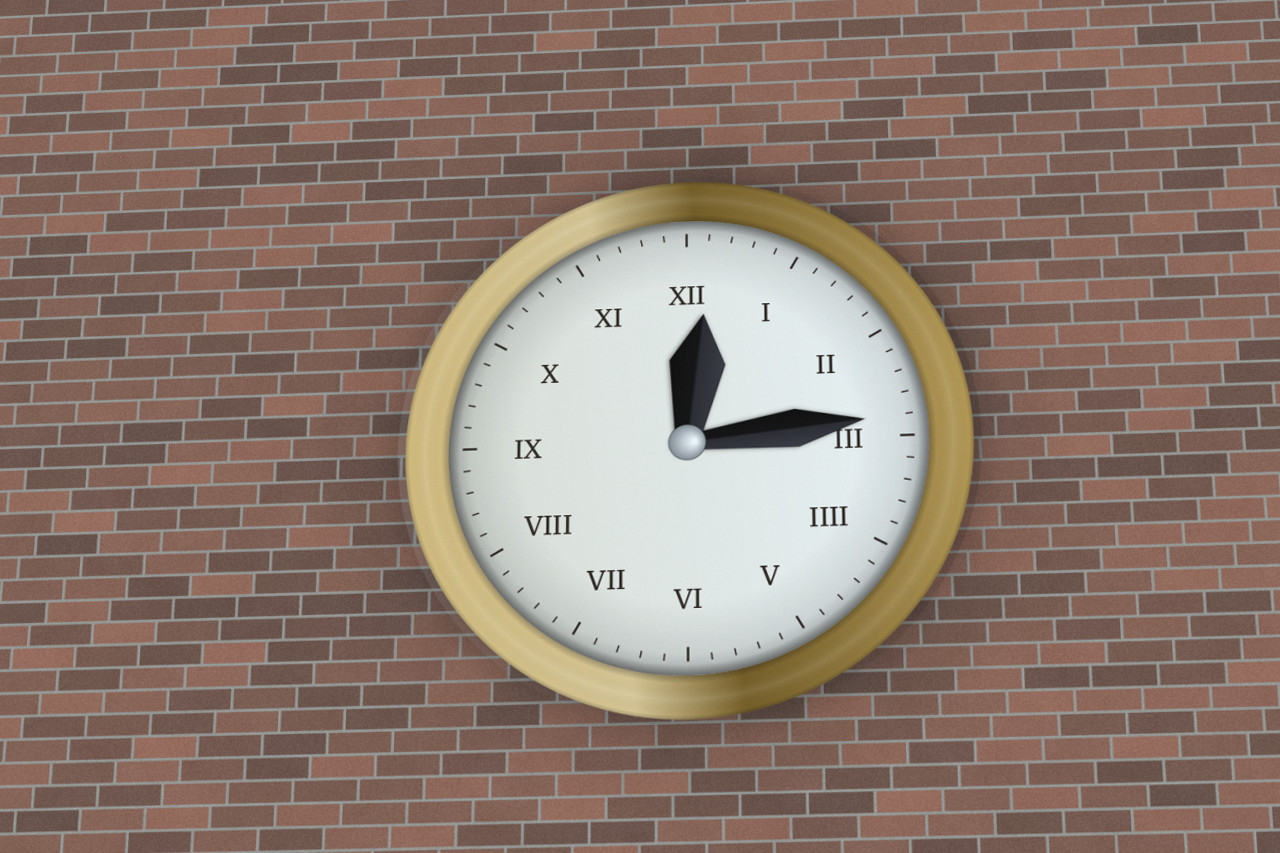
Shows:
{"hour": 12, "minute": 14}
